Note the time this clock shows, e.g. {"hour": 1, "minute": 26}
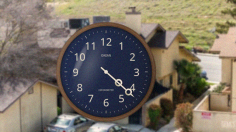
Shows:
{"hour": 4, "minute": 22}
